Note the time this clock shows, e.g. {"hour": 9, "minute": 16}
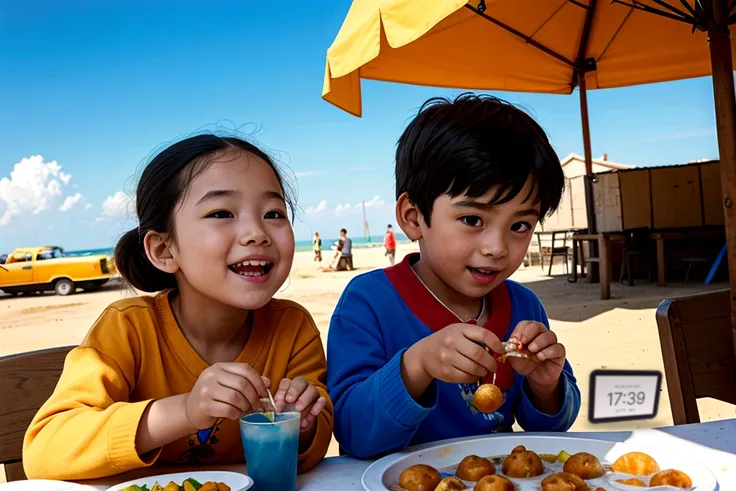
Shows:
{"hour": 17, "minute": 39}
